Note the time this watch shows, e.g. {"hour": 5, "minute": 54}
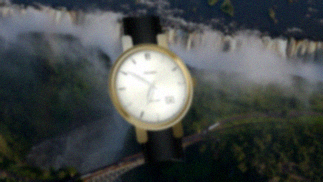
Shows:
{"hour": 6, "minute": 51}
